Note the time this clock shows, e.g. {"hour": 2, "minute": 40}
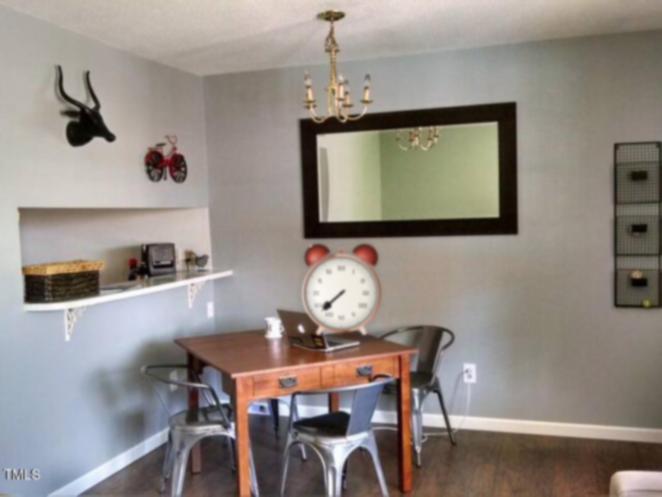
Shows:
{"hour": 7, "minute": 38}
